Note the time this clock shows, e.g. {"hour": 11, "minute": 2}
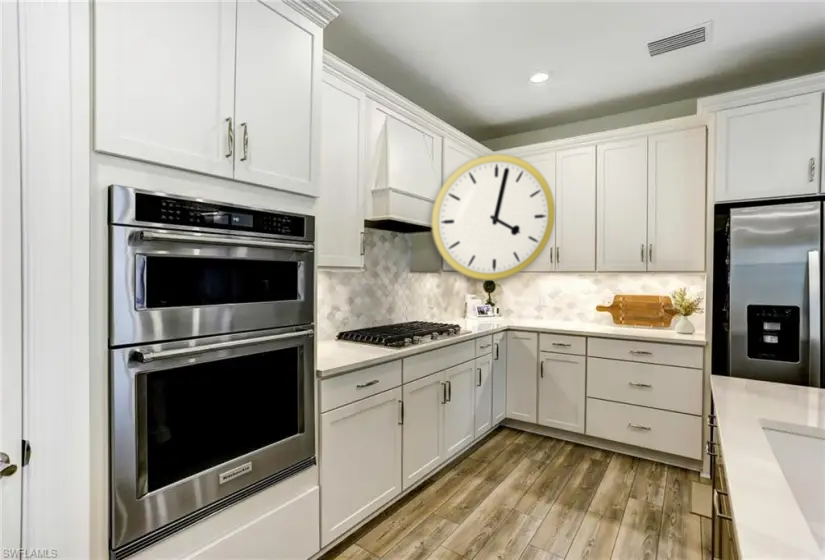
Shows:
{"hour": 4, "minute": 2}
